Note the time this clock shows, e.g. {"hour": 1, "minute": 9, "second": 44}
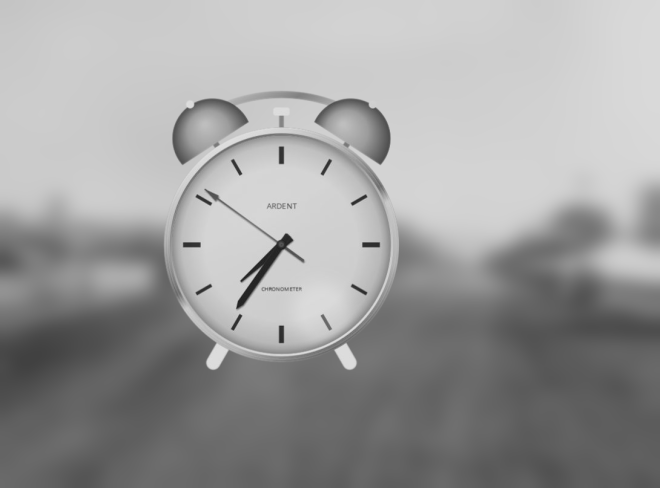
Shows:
{"hour": 7, "minute": 35, "second": 51}
